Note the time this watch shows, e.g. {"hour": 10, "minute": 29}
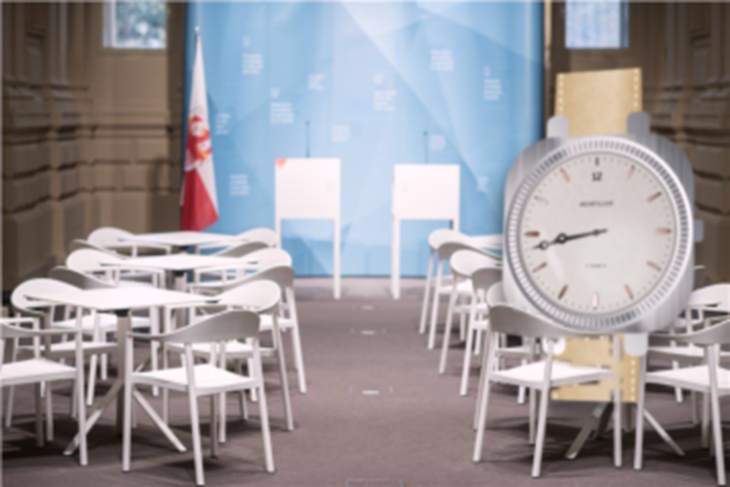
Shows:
{"hour": 8, "minute": 43}
